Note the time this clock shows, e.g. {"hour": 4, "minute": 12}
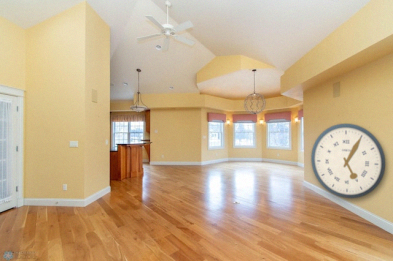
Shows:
{"hour": 5, "minute": 5}
